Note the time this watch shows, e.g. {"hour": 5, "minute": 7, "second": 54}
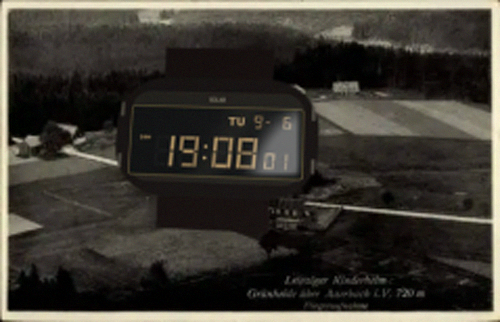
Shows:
{"hour": 19, "minute": 8, "second": 1}
